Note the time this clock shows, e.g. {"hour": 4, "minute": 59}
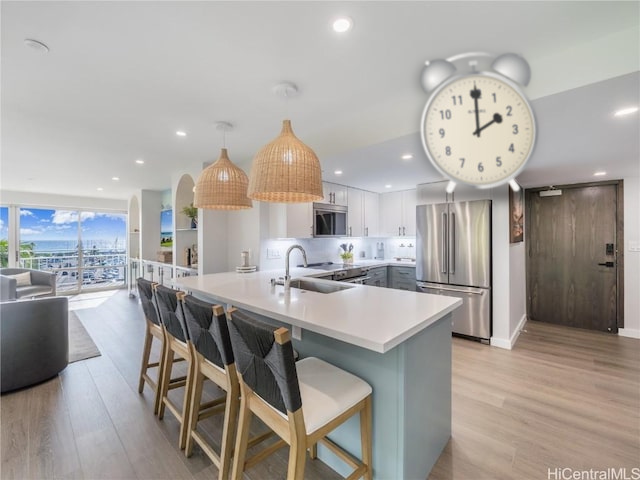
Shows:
{"hour": 2, "minute": 0}
